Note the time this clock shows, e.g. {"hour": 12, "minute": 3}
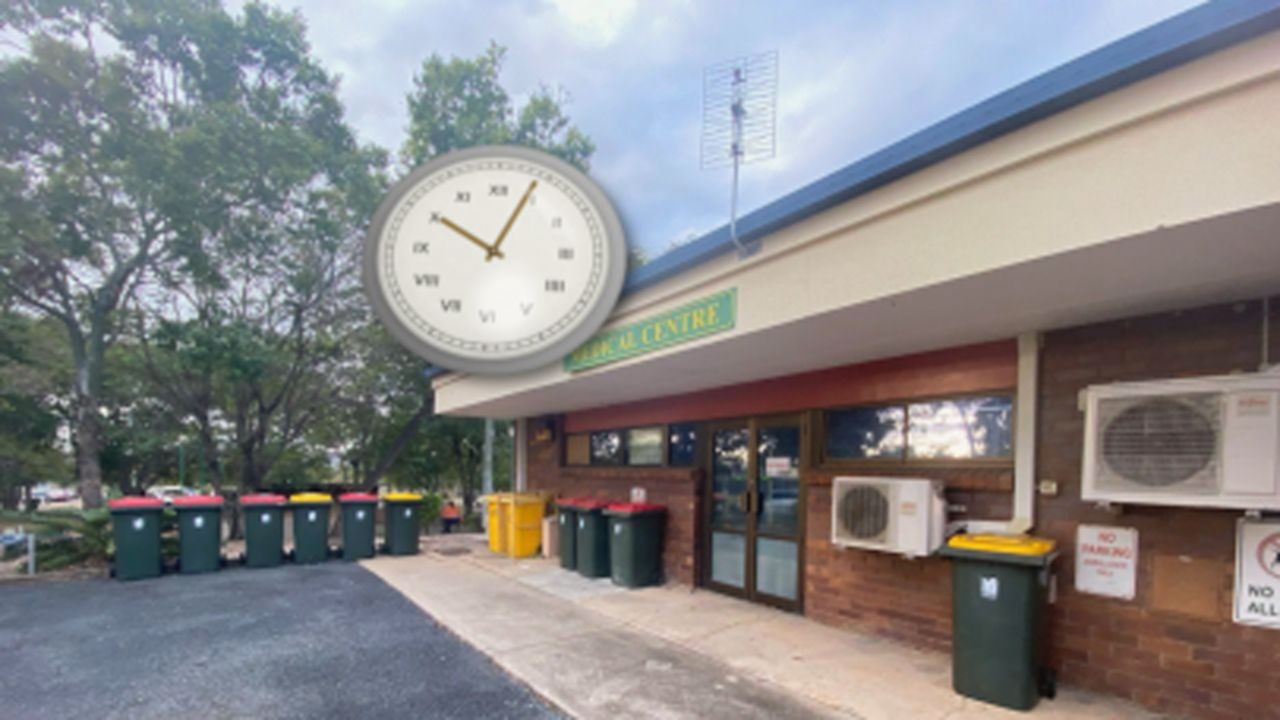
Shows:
{"hour": 10, "minute": 4}
